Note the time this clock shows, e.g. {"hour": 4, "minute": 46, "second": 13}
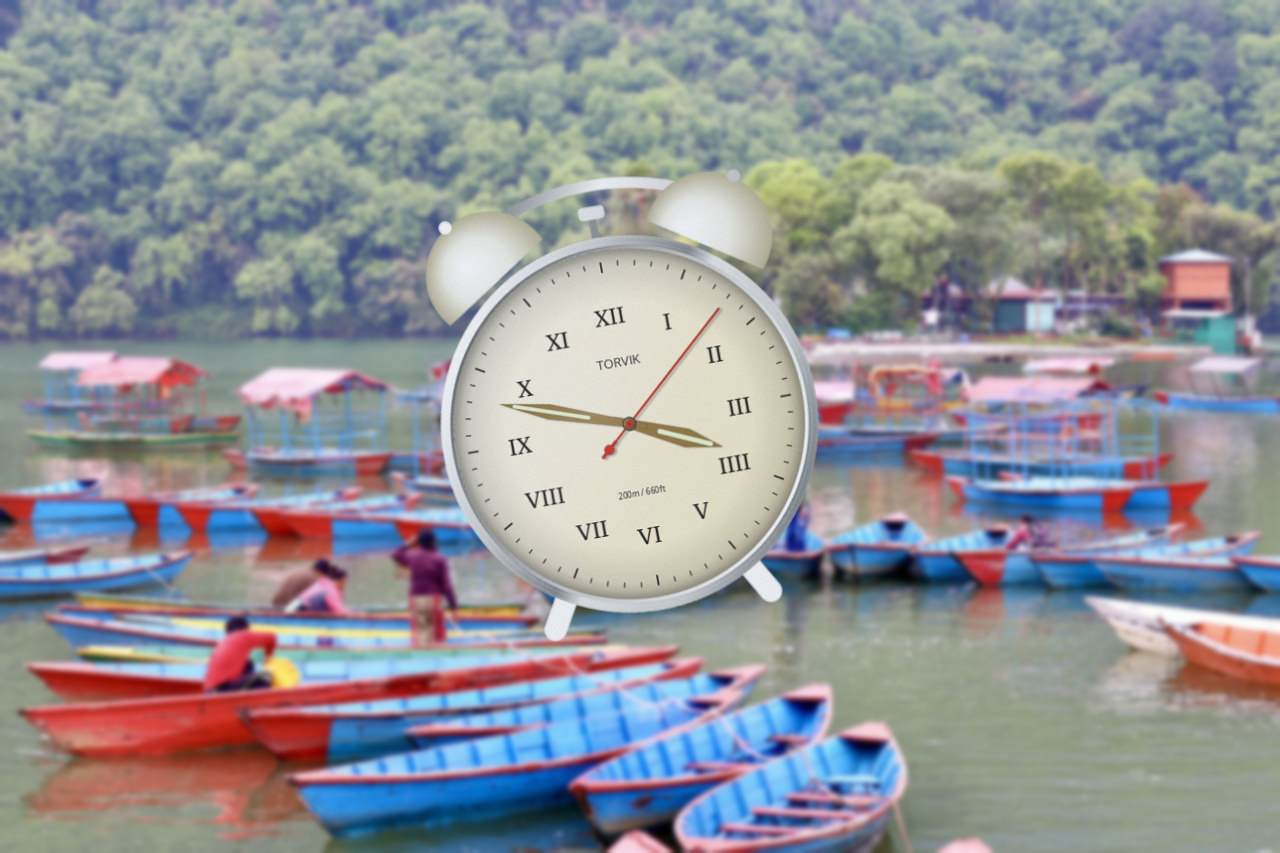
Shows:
{"hour": 3, "minute": 48, "second": 8}
